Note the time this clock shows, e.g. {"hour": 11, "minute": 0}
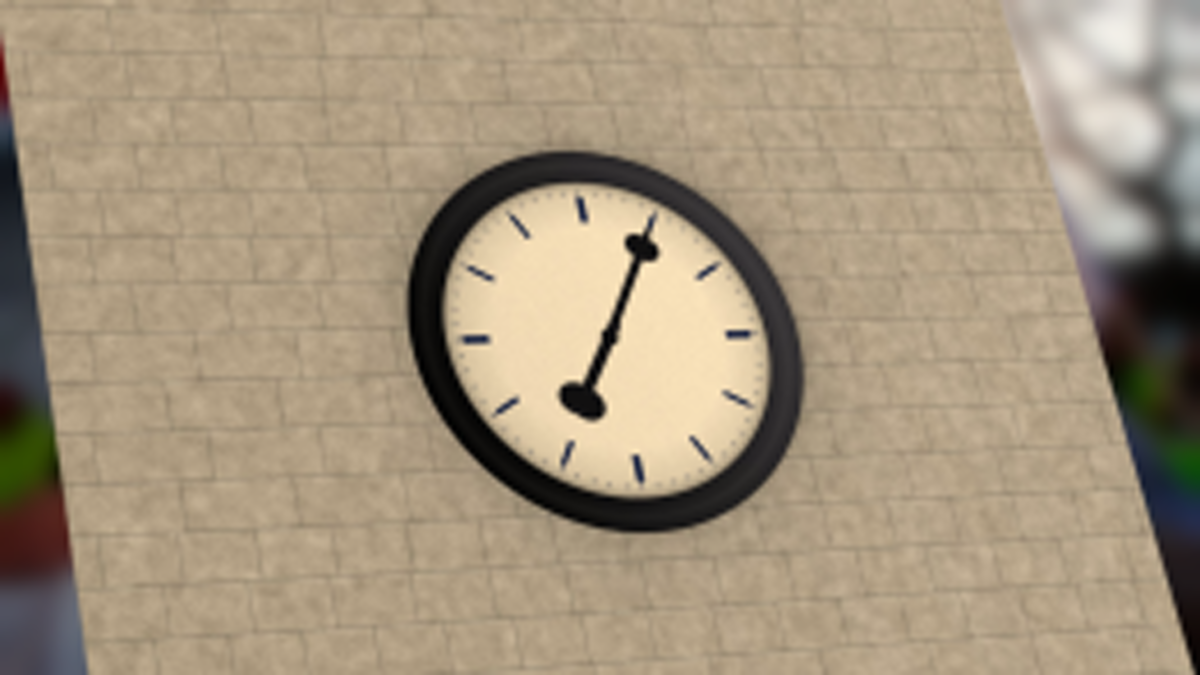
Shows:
{"hour": 7, "minute": 5}
